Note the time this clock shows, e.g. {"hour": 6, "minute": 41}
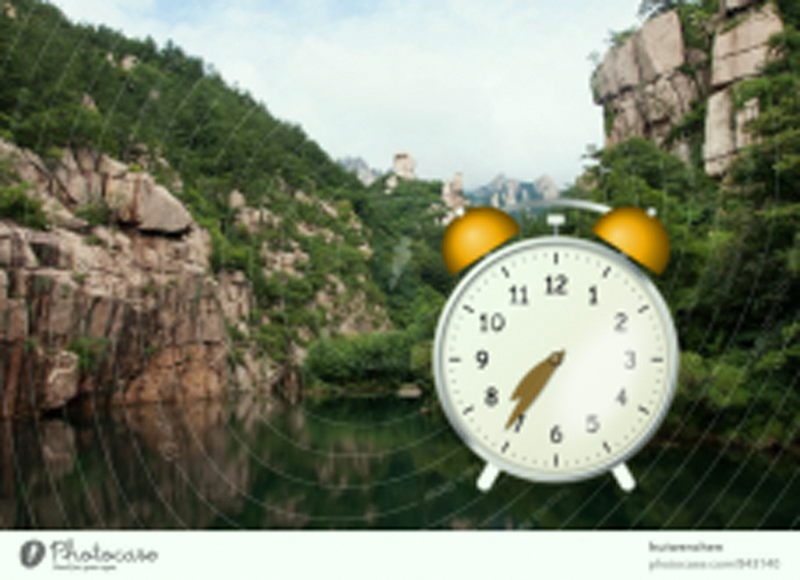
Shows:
{"hour": 7, "minute": 36}
